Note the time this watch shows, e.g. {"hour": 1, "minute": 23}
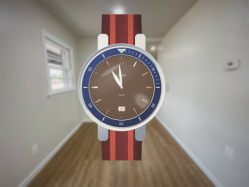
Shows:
{"hour": 10, "minute": 59}
